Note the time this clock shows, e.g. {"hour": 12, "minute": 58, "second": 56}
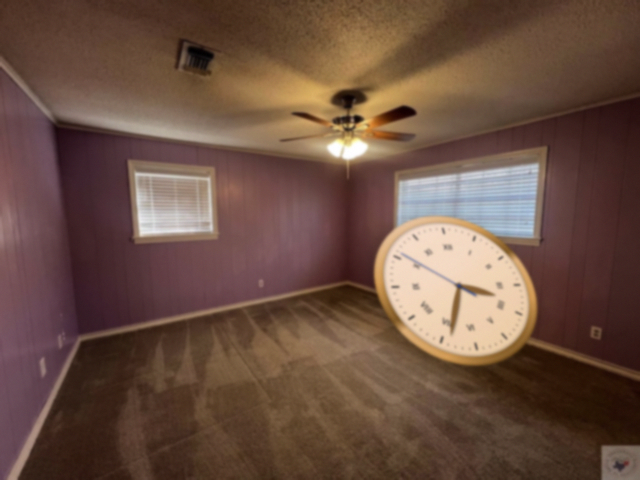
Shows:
{"hour": 3, "minute": 33, "second": 51}
